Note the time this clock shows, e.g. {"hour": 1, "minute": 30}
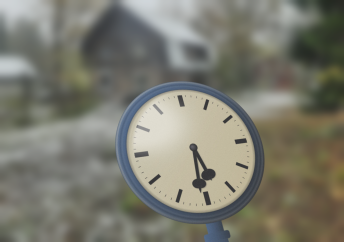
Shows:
{"hour": 5, "minute": 31}
